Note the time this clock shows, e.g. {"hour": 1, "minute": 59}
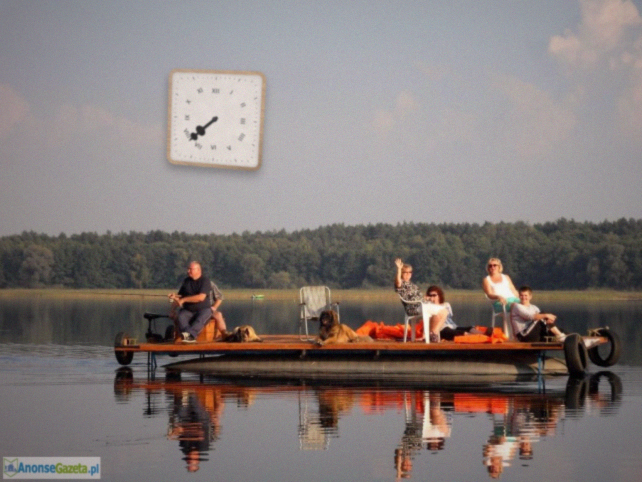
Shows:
{"hour": 7, "minute": 38}
